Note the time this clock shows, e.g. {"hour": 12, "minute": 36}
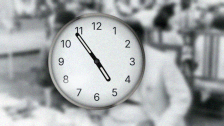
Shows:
{"hour": 4, "minute": 54}
